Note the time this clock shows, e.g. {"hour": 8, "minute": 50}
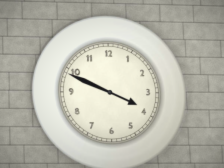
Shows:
{"hour": 3, "minute": 49}
